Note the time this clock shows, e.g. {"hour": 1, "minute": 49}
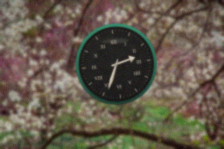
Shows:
{"hour": 2, "minute": 34}
